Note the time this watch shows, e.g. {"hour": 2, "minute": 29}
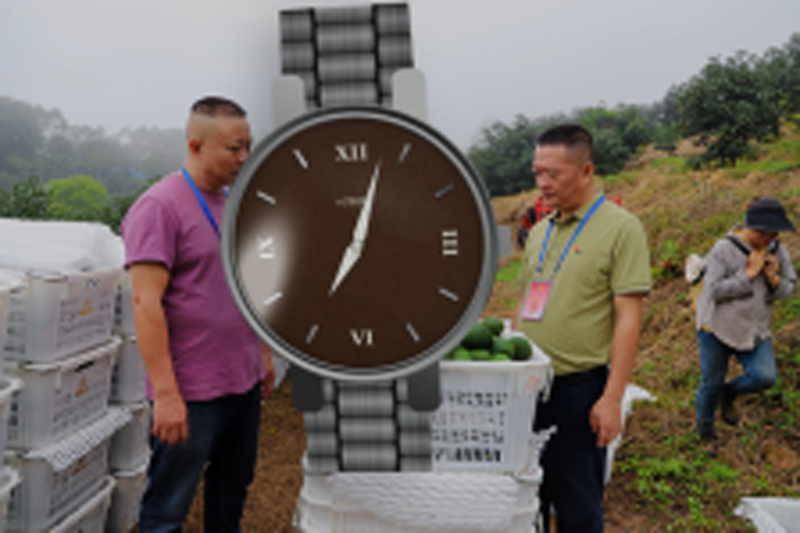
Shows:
{"hour": 7, "minute": 3}
